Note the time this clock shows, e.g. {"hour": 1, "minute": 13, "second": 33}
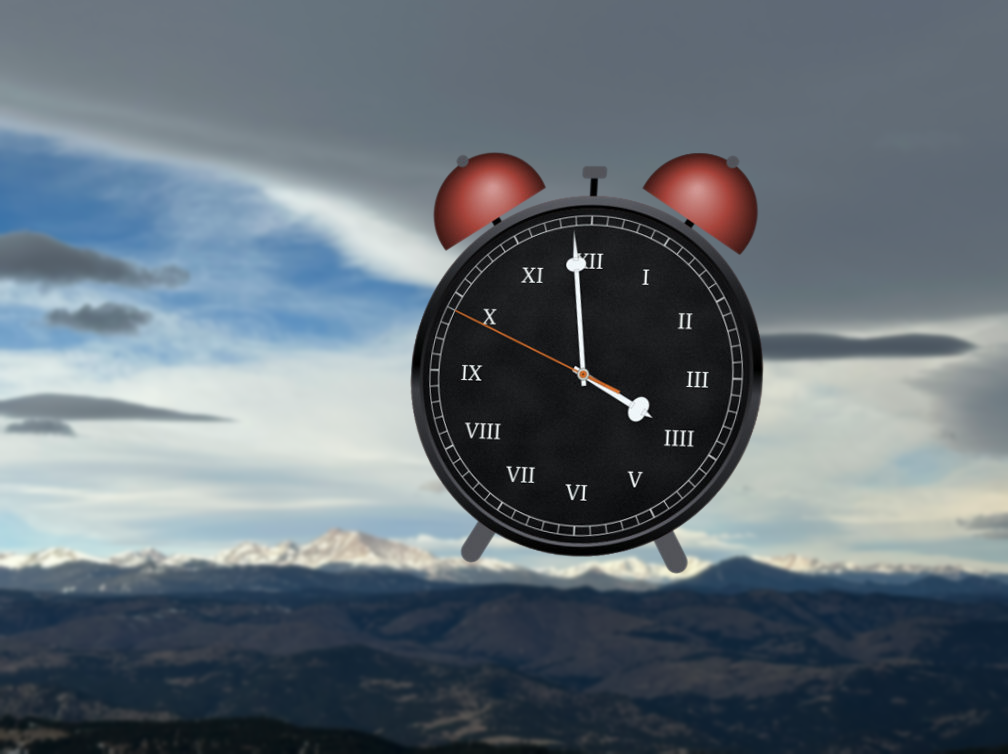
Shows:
{"hour": 3, "minute": 58, "second": 49}
